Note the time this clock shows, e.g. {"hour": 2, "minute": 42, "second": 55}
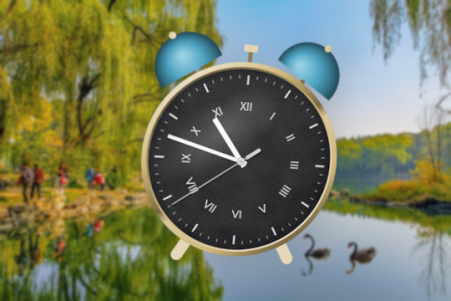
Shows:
{"hour": 10, "minute": 47, "second": 39}
